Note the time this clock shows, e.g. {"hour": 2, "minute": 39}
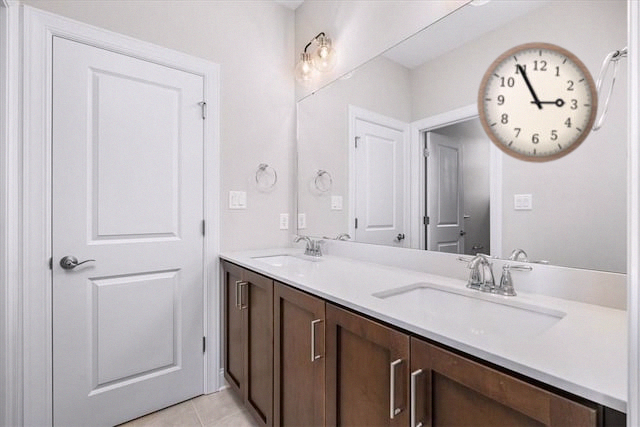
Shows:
{"hour": 2, "minute": 55}
